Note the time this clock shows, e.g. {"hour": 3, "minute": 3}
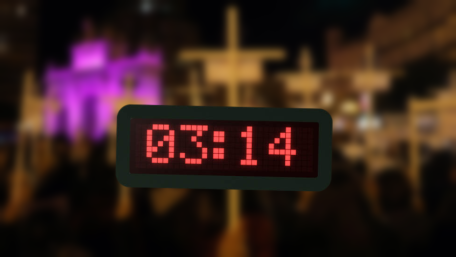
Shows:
{"hour": 3, "minute": 14}
